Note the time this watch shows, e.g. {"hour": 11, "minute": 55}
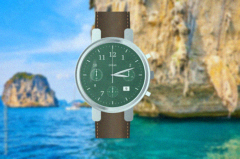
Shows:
{"hour": 3, "minute": 12}
